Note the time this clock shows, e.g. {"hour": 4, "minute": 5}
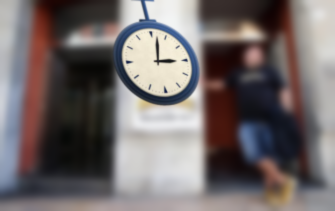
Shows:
{"hour": 3, "minute": 2}
